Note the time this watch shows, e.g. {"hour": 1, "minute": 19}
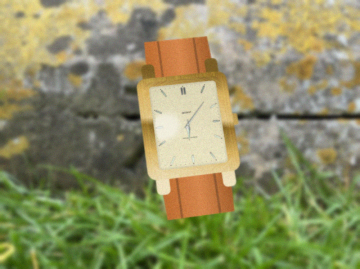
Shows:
{"hour": 6, "minute": 7}
